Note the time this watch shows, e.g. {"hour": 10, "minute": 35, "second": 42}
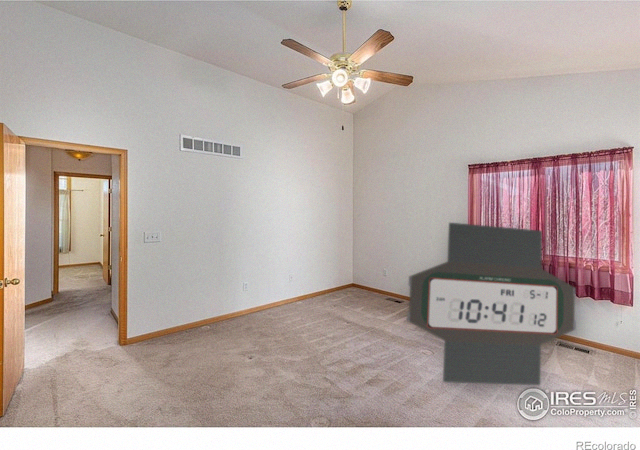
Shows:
{"hour": 10, "minute": 41, "second": 12}
